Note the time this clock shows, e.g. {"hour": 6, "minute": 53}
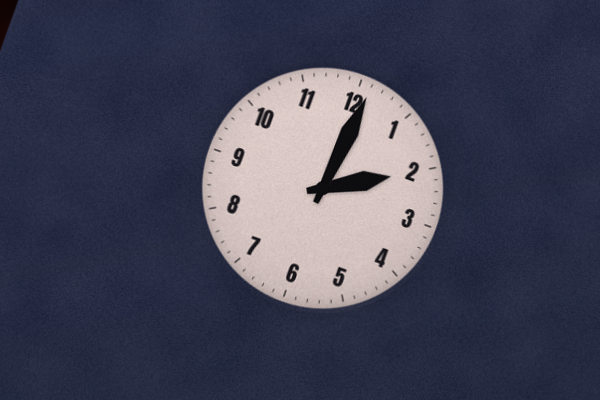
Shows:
{"hour": 2, "minute": 1}
